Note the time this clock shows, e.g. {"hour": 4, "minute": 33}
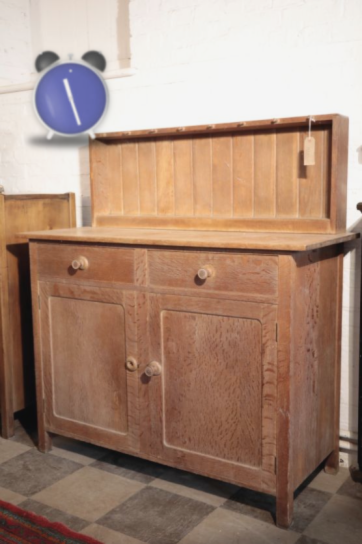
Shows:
{"hour": 11, "minute": 27}
